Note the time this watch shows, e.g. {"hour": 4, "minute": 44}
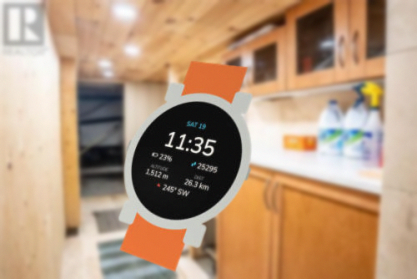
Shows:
{"hour": 11, "minute": 35}
